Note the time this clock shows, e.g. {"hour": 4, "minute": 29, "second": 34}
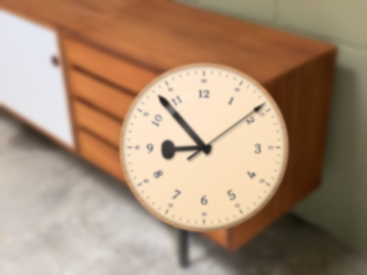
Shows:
{"hour": 8, "minute": 53, "second": 9}
